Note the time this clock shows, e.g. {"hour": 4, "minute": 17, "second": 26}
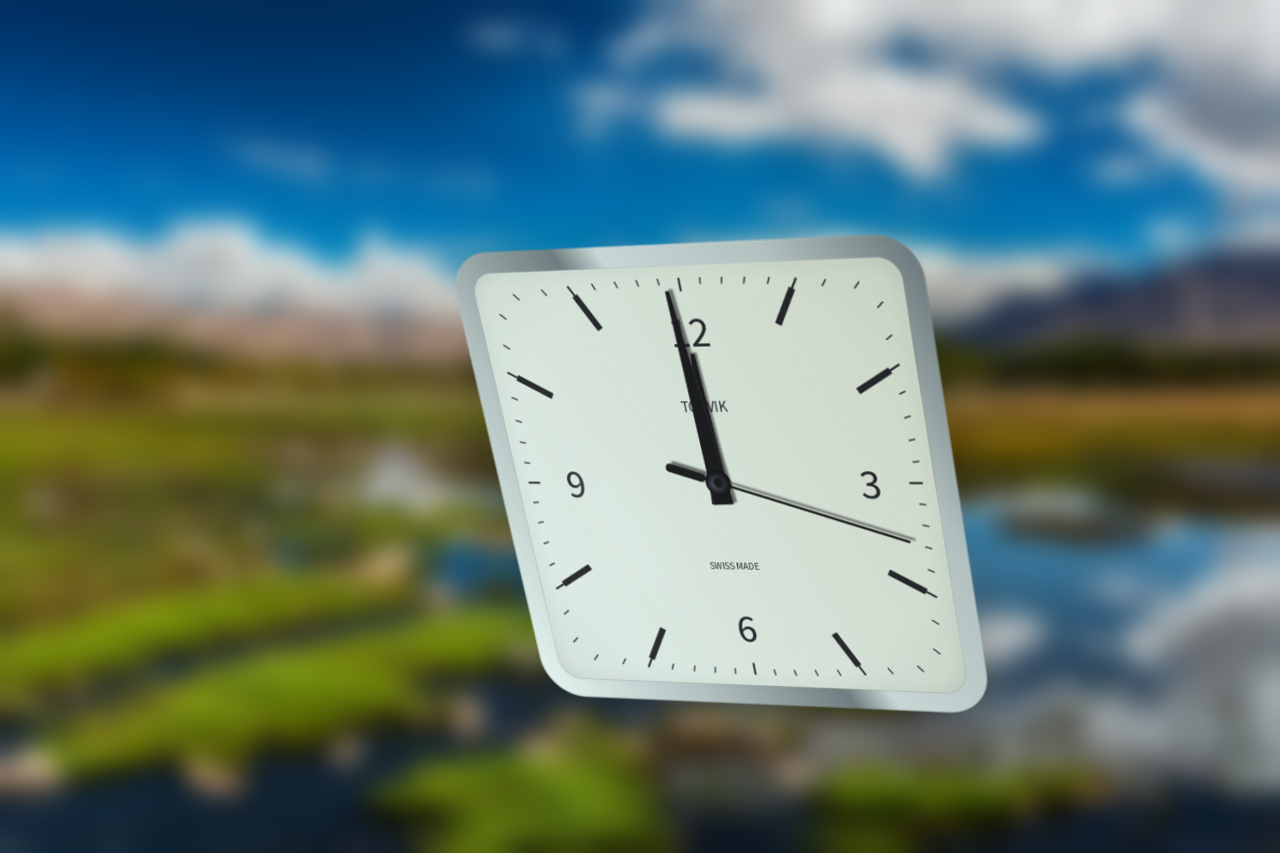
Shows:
{"hour": 11, "minute": 59, "second": 18}
